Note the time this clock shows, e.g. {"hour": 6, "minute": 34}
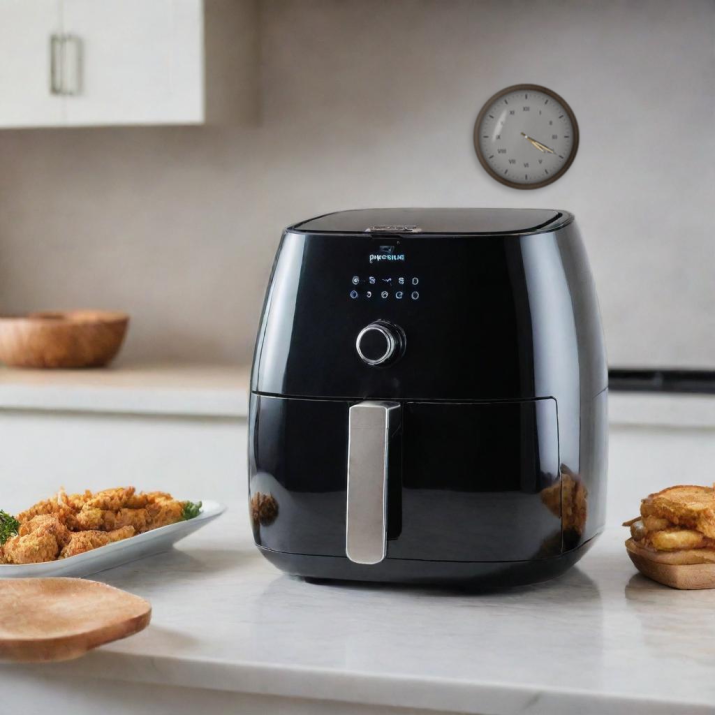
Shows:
{"hour": 4, "minute": 20}
